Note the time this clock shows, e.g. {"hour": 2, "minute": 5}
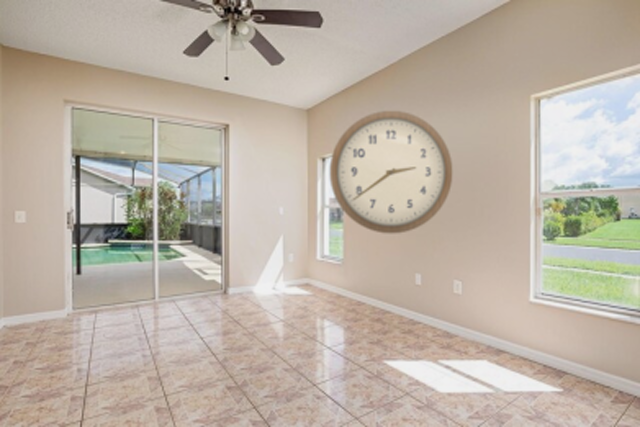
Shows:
{"hour": 2, "minute": 39}
